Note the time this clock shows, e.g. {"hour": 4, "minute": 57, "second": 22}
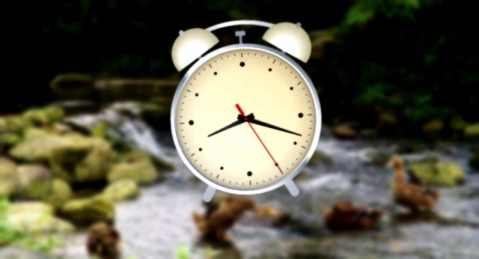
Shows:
{"hour": 8, "minute": 18, "second": 25}
